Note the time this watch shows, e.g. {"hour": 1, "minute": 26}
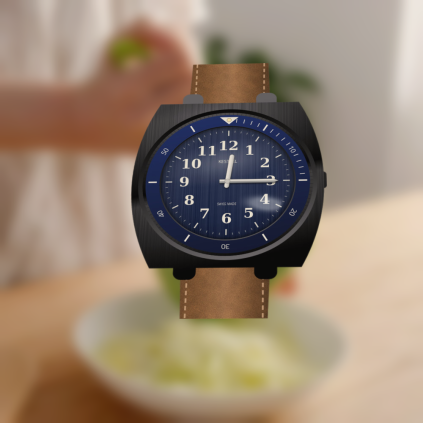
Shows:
{"hour": 12, "minute": 15}
